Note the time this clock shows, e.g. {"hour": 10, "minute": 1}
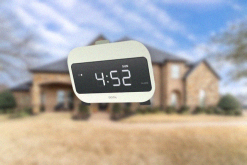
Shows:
{"hour": 4, "minute": 52}
